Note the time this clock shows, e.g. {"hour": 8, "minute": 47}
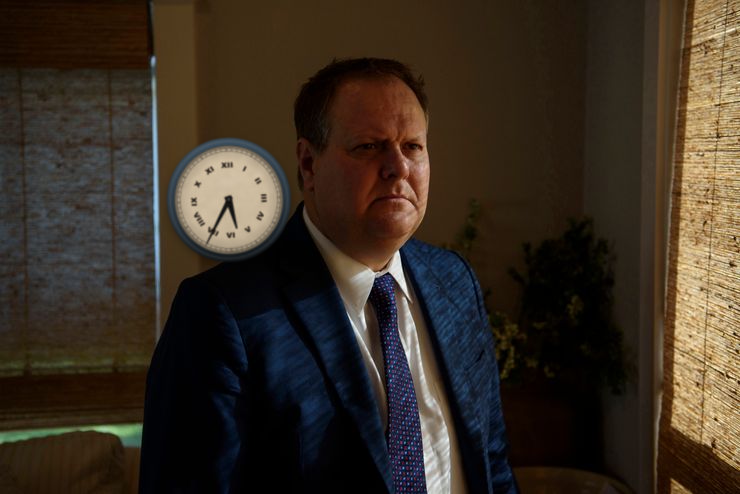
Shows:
{"hour": 5, "minute": 35}
